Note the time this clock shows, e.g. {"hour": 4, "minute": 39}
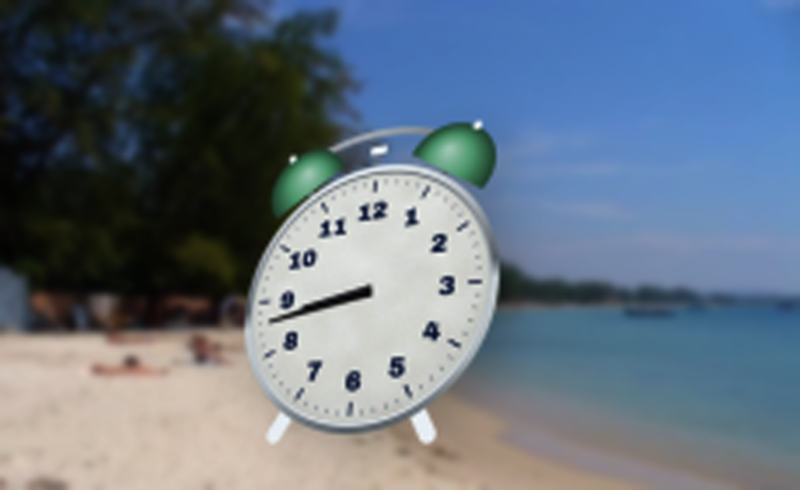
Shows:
{"hour": 8, "minute": 43}
